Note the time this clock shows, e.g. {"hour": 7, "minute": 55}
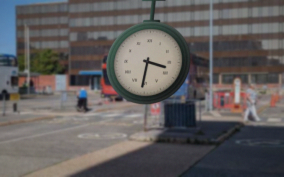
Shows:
{"hour": 3, "minute": 31}
